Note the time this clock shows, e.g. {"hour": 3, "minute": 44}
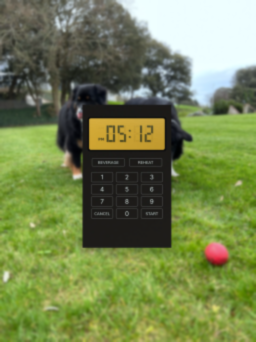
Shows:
{"hour": 5, "minute": 12}
